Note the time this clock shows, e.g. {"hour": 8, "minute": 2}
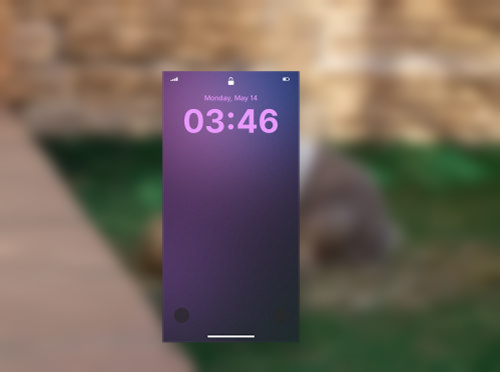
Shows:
{"hour": 3, "minute": 46}
